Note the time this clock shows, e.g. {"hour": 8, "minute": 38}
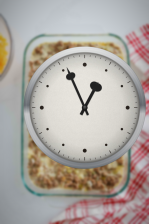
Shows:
{"hour": 12, "minute": 56}
